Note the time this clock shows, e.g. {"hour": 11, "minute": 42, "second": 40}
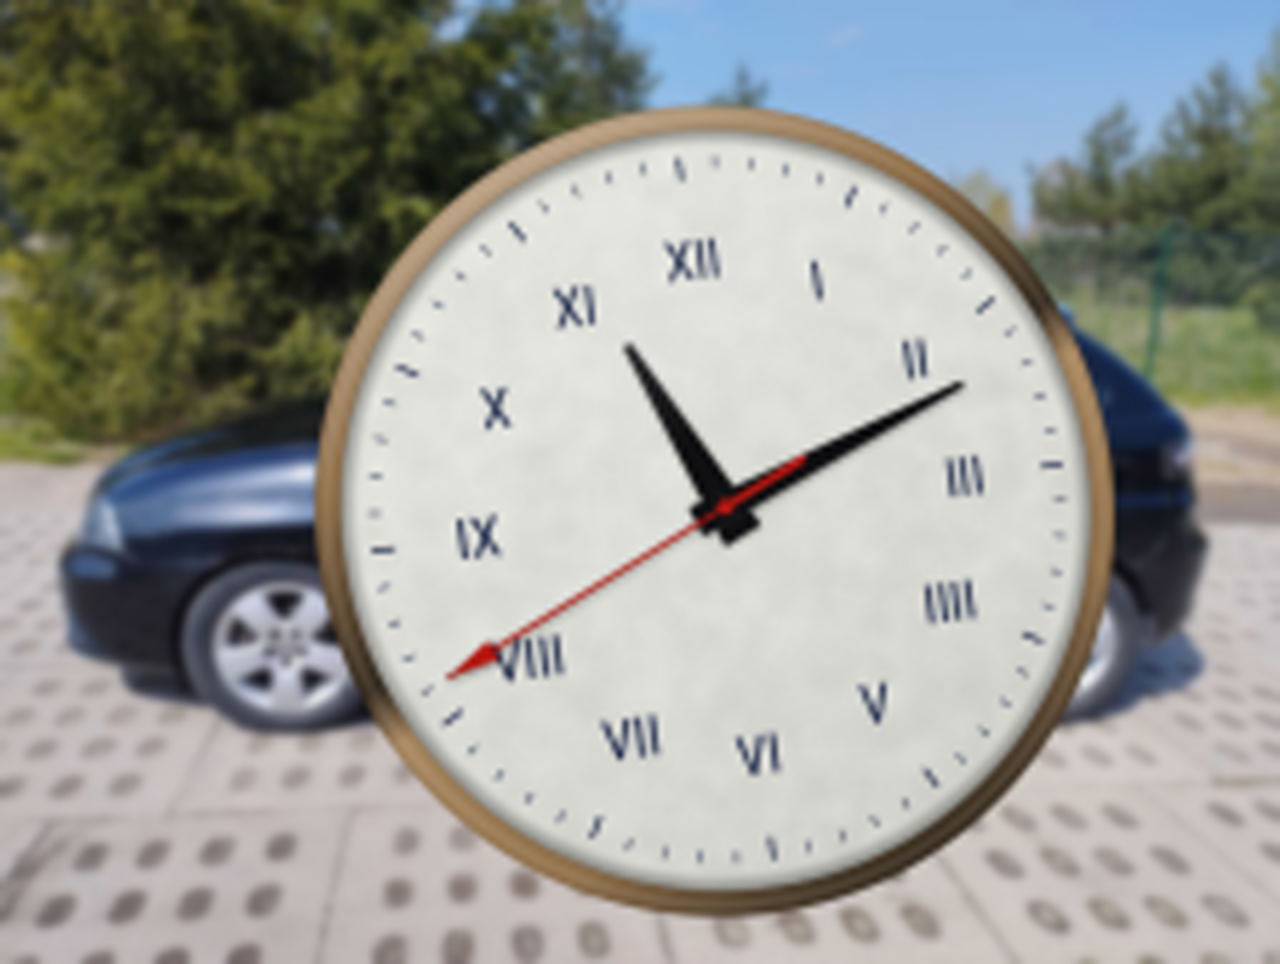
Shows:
{"hour": 11, "minute": 11, "second": 41}
